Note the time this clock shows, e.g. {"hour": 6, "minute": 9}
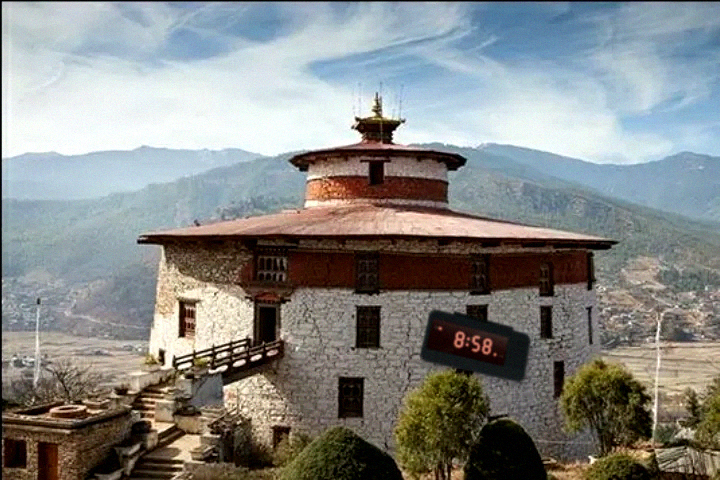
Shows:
{"hour": 8, "minute": 58}
